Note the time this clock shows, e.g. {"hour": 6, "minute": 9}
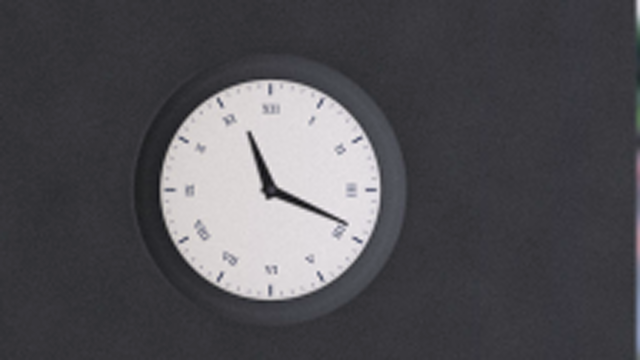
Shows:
{"hour": 11, "minute": 19}
